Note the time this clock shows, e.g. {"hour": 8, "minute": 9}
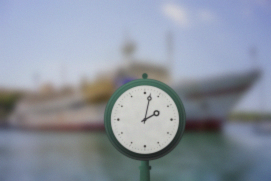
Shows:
{"hour": 2, "minute": 2}
